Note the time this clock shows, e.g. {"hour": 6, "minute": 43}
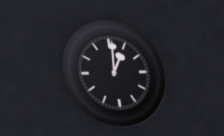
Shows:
{"hour": 1, "minute": 1}
